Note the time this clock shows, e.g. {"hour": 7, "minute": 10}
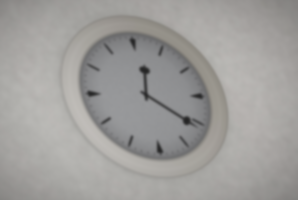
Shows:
{"hour": 12, "minute": 21}
